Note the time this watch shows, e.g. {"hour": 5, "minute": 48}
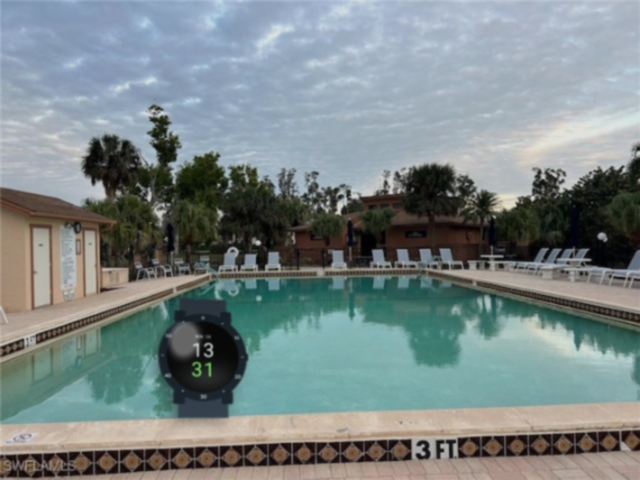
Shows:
{"hour": 13, "minute": 31}
